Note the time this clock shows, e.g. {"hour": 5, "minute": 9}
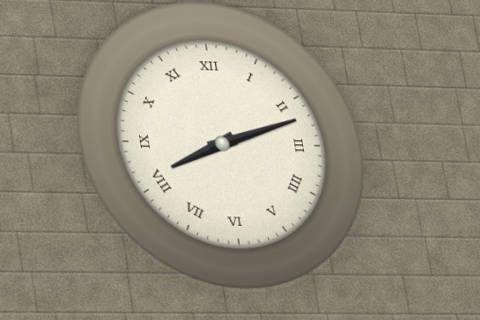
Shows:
{"hour": 8, "minute": 12}
